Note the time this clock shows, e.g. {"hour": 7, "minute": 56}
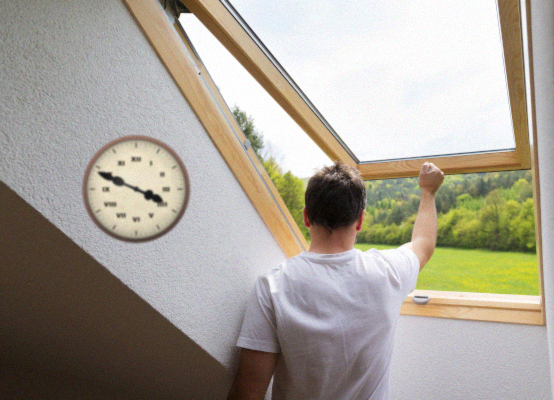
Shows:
{"hour": 3, "minute": 49}
